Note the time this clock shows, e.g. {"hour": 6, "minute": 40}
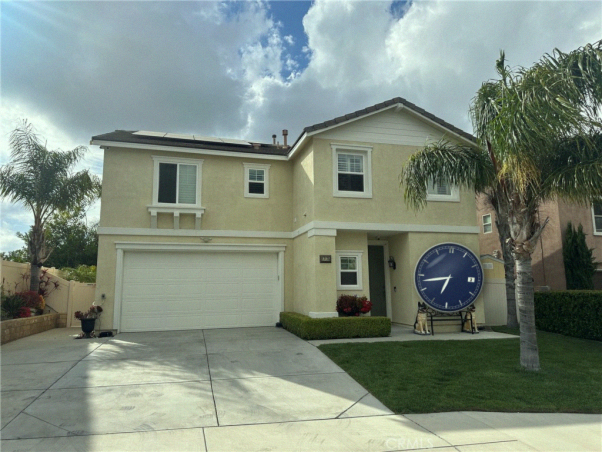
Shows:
{"hour": 6, "minute": 43}
